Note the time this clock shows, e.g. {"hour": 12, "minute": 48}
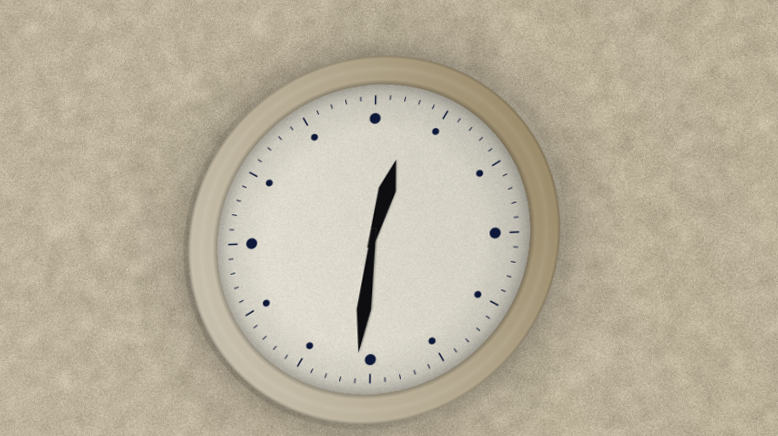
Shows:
{"hour": 12, "minute": 31}
